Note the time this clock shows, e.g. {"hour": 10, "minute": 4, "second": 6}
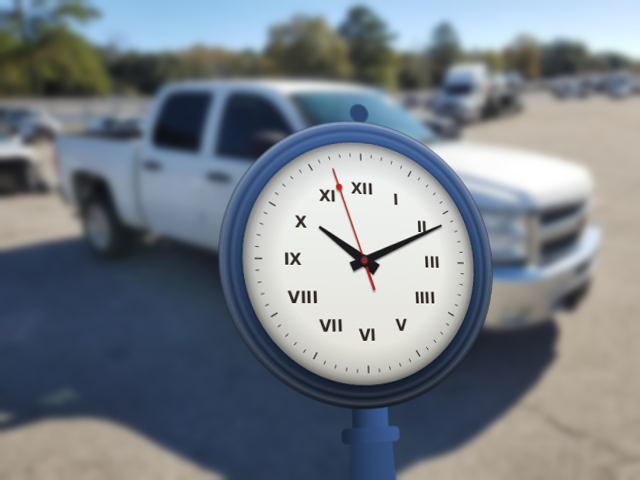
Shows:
{"hour": 10, "minute": 10, "second": 57}
